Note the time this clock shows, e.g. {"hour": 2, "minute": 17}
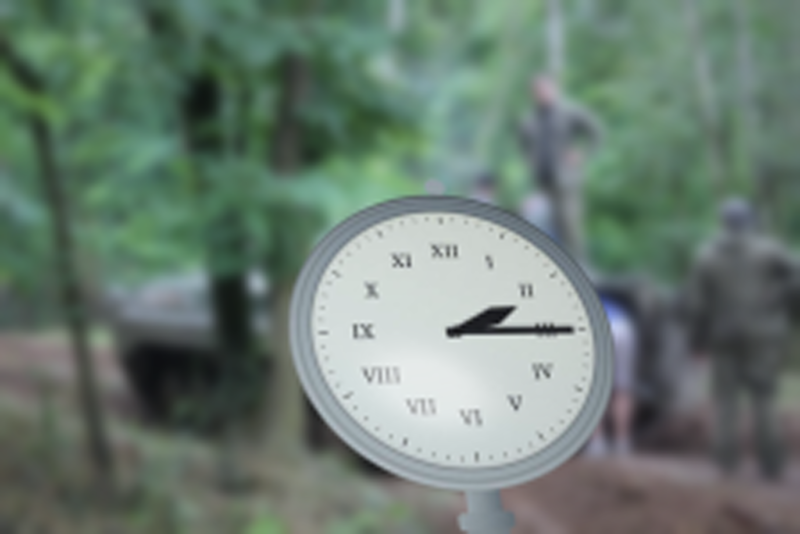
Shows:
{"hour": 2, "minute": 15}
